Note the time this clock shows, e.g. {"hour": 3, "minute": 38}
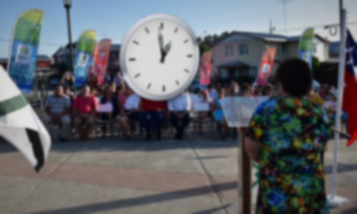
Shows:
{"hour": 12, "minute": 59}
